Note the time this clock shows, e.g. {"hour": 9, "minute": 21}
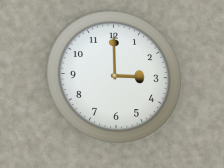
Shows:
{"hour": 3, "minute": 0}
